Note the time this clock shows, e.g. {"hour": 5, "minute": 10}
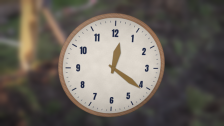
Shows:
{"hour": 12, "minute": 21}
